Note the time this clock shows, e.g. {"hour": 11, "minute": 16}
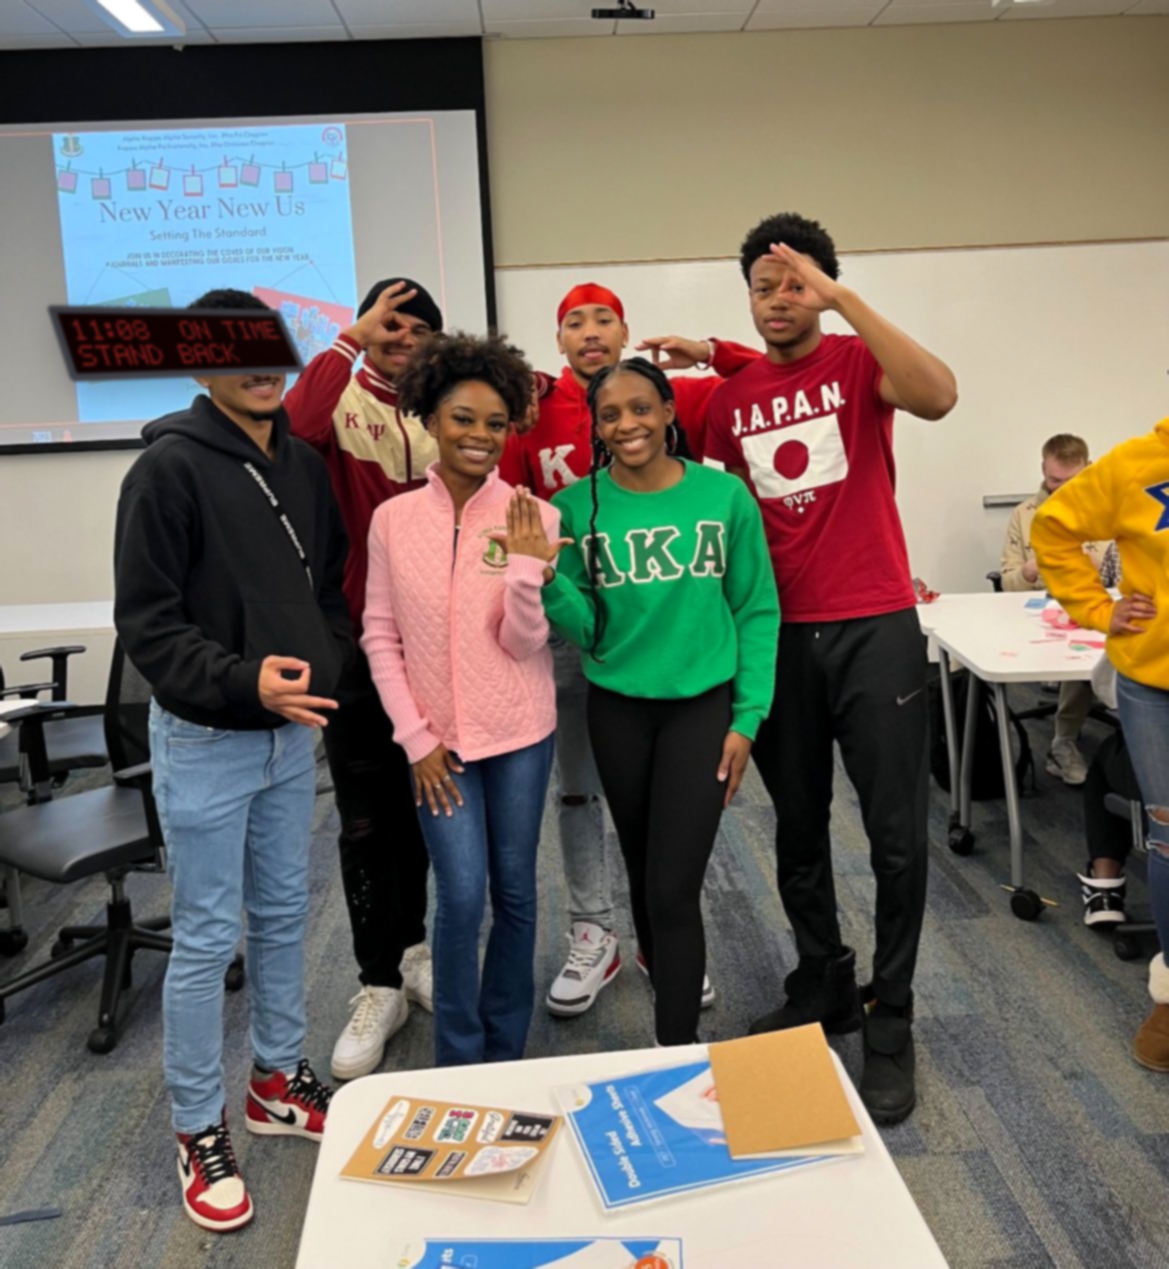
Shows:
{"hour": 11, "minute": 8}
